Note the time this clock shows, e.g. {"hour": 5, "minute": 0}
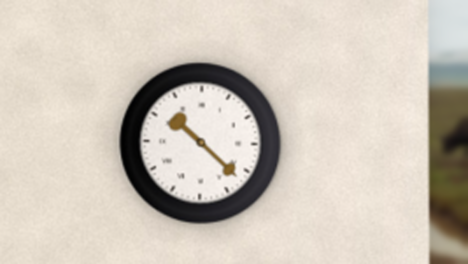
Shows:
{"hour": 10, "minute": 22}
